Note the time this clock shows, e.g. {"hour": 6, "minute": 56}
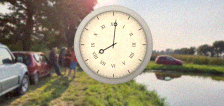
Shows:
{"hour": 8, "minute": 1}
